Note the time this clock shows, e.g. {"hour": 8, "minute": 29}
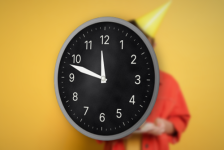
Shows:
{"hour": 11, "minute": 48}
